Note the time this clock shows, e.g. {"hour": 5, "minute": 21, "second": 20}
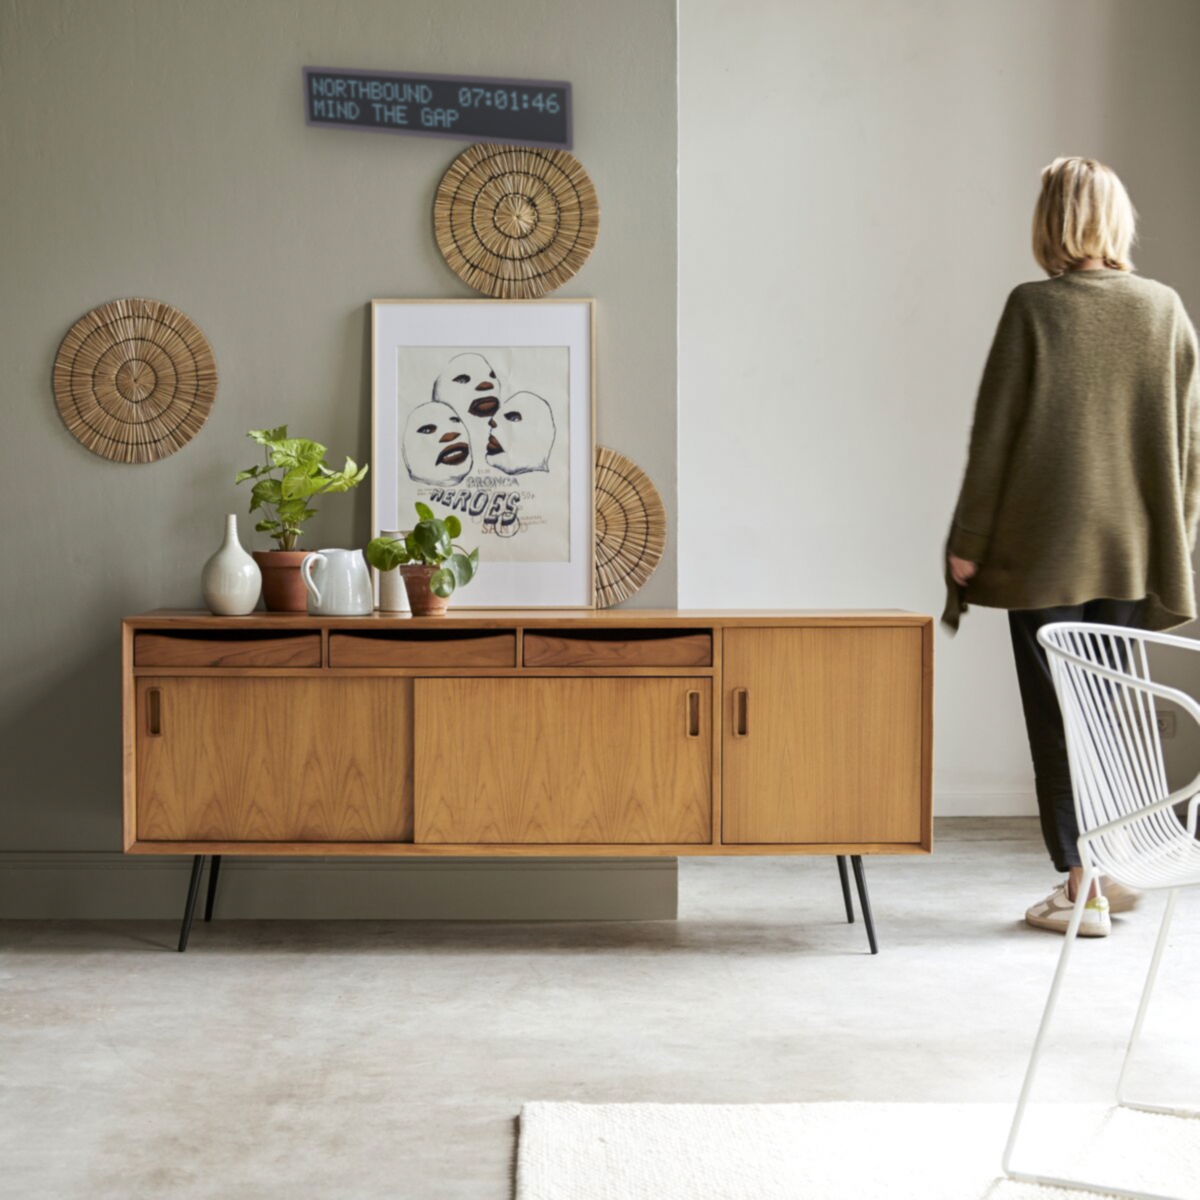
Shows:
{"hour": 7, "minute": 1, "second": 46}
